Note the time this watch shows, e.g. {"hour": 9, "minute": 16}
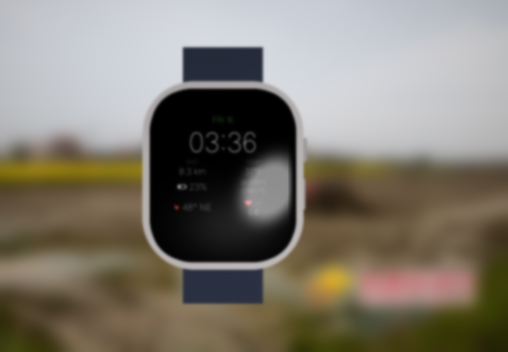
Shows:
{"hour": 3, "minute": 36}
